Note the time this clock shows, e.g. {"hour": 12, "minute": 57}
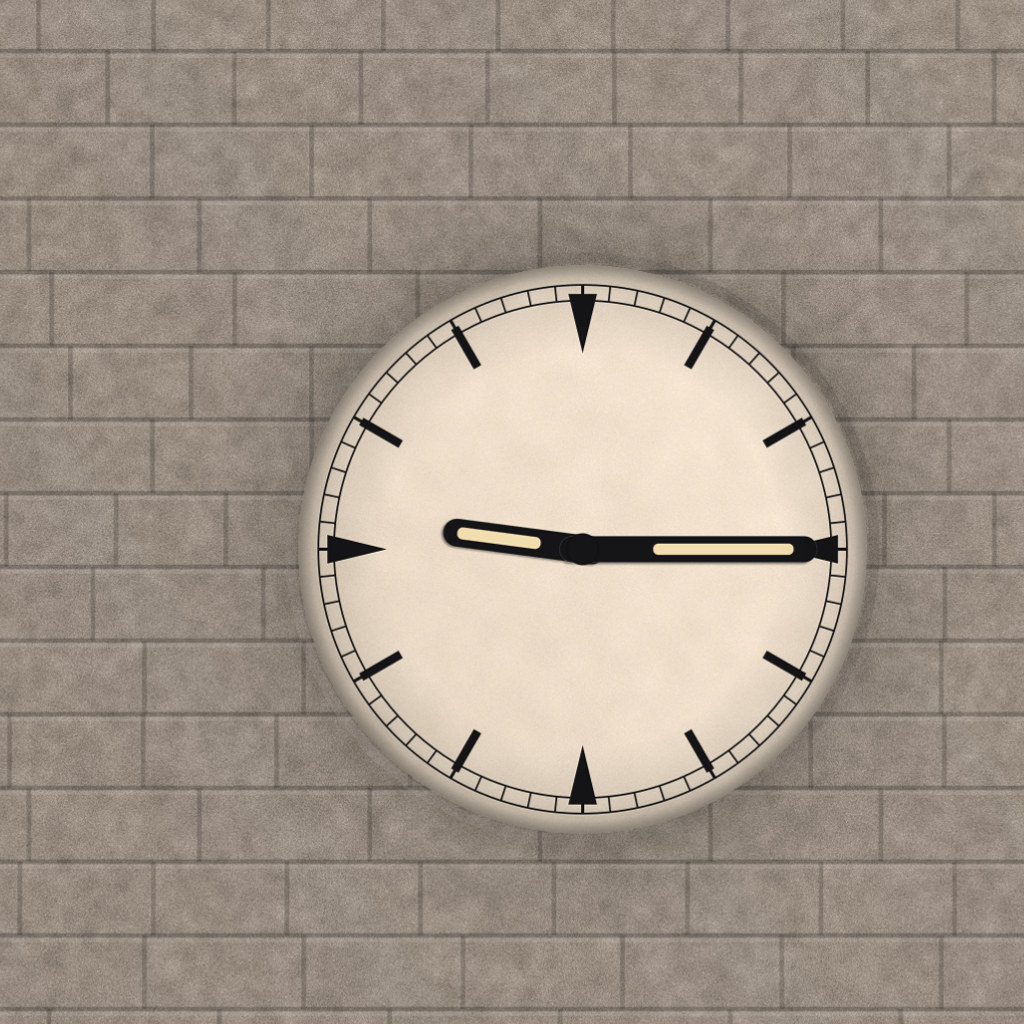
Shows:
{"hour": 9, "minute": 15}
